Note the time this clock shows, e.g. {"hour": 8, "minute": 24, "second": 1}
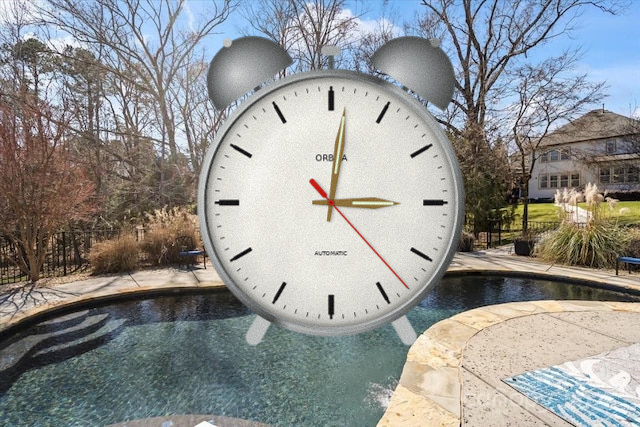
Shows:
{"hour": 3, "minute": 1, "second": 23}
